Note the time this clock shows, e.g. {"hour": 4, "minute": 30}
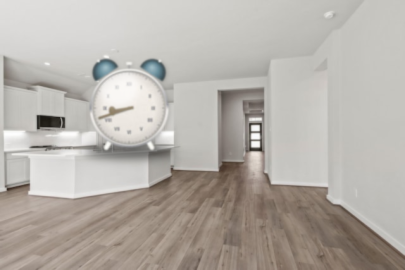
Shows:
{"hour": 8, "minute": 42}
